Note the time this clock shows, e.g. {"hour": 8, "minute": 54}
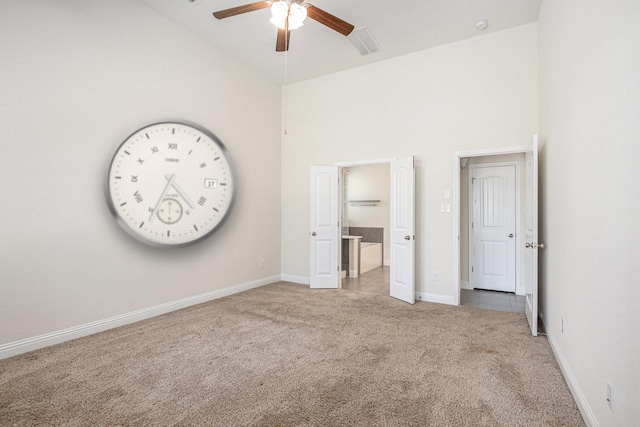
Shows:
{"hour": 4, "minute": 34}
